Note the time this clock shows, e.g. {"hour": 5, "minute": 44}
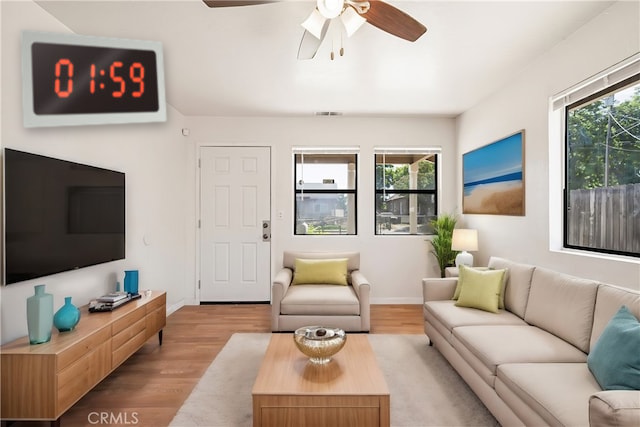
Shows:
{"hour": 1, "minute": 59}
